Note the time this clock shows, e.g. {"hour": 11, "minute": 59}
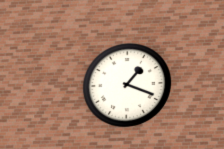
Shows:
{"hour": 1, "minute": 19}
